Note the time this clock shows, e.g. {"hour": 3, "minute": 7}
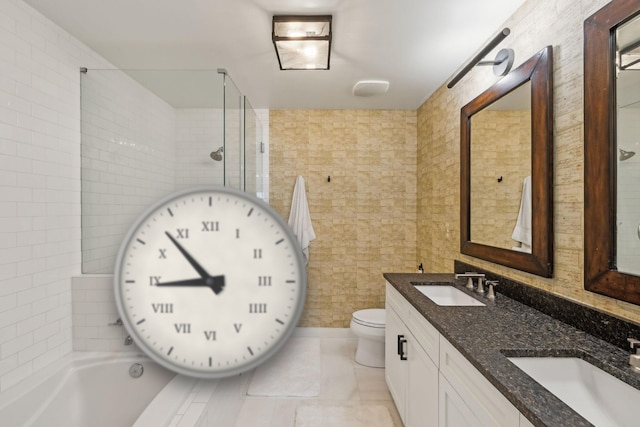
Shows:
{"hour": 8, "minute": 53}
